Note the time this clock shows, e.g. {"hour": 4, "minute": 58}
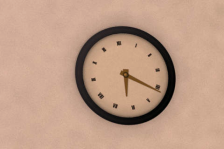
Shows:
{"hour": 6, "minute": 21}
